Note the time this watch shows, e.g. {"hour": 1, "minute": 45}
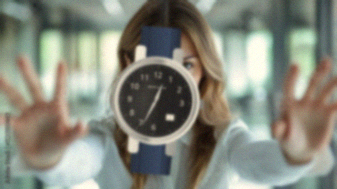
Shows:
{"hour": 12, "minute": 34}
